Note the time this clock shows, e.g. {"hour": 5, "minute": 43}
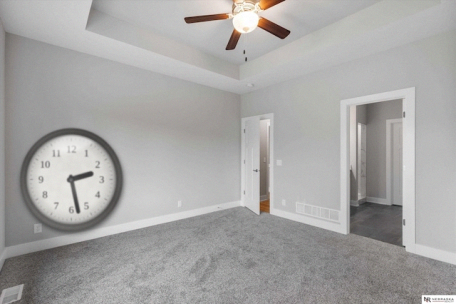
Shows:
{"hour": 2, "minute": 28}
